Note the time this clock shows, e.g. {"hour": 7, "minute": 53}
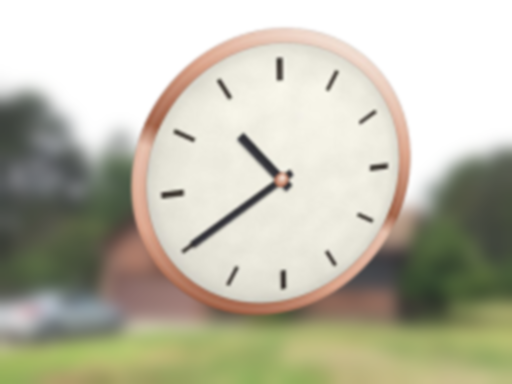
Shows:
{"hour": 10, "minute": 40}
